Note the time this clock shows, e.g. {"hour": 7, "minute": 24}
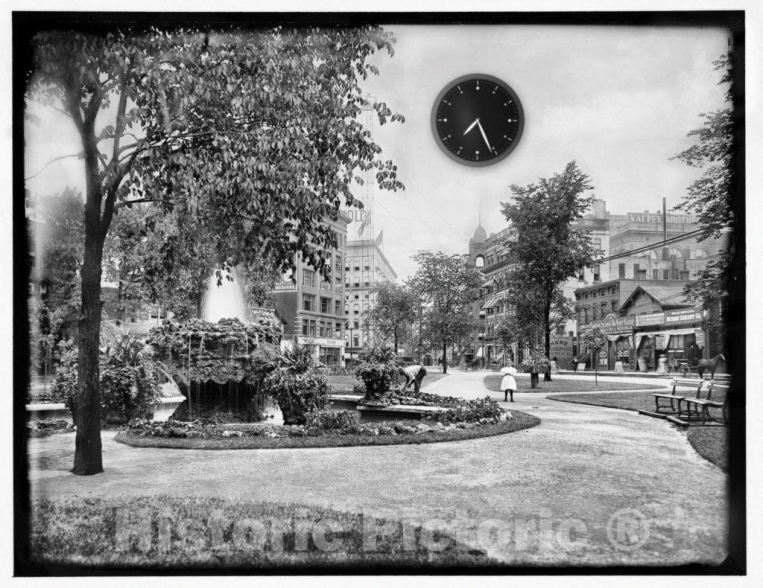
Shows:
{"hour": 7, "minute": 26}
